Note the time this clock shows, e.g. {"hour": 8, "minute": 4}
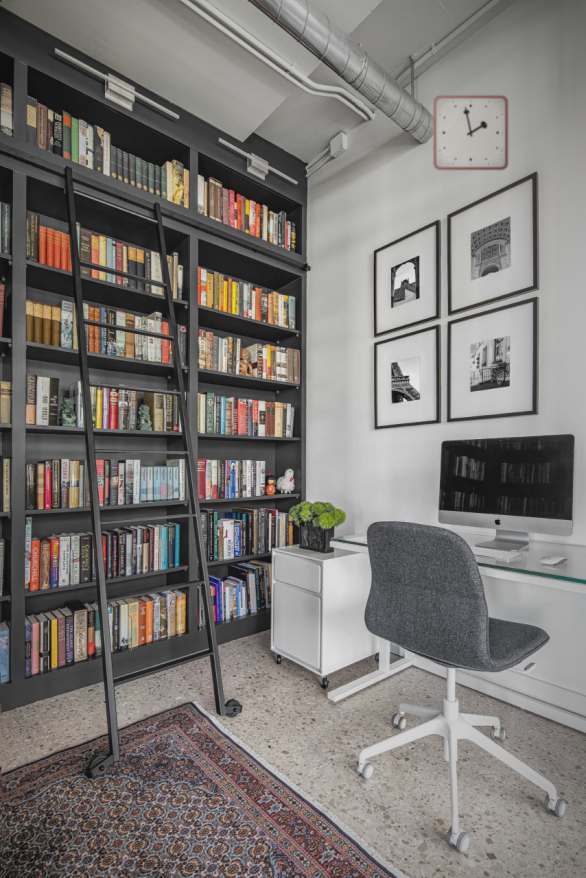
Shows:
{"hour": 1, "minute": 58}
